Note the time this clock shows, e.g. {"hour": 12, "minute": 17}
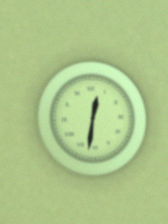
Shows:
{"hour": 12, "minute": 32}
